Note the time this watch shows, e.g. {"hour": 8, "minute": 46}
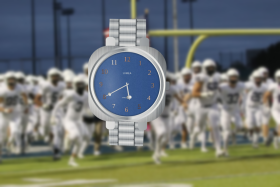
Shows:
{"hour": 5, "minute": 40}
